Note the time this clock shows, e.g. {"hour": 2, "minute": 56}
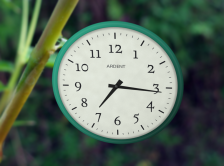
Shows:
{"hour": 7, "minute": 16}
